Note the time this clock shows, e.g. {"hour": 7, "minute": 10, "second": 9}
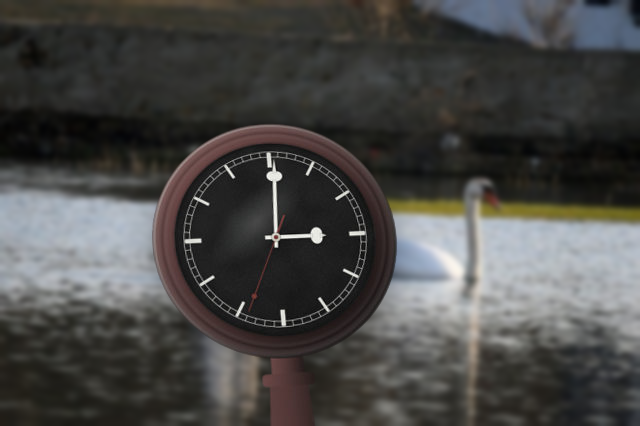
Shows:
{"hour": 3, "minute": 0, "second": 34}
